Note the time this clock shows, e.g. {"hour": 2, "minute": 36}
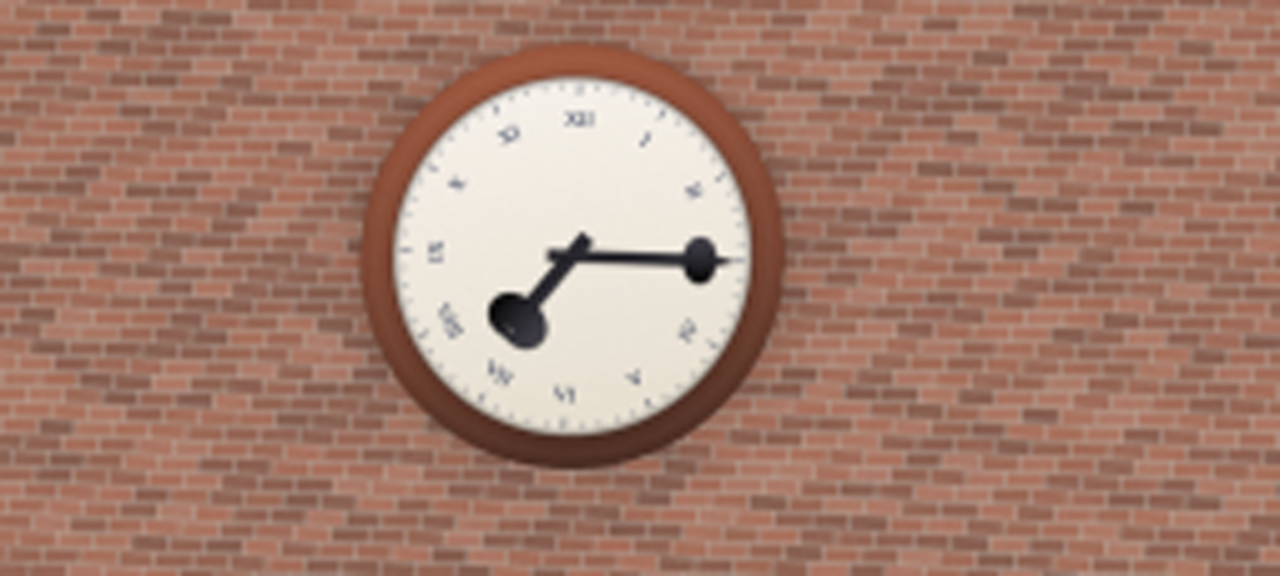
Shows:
{"hour": 7, "minute": 15}
